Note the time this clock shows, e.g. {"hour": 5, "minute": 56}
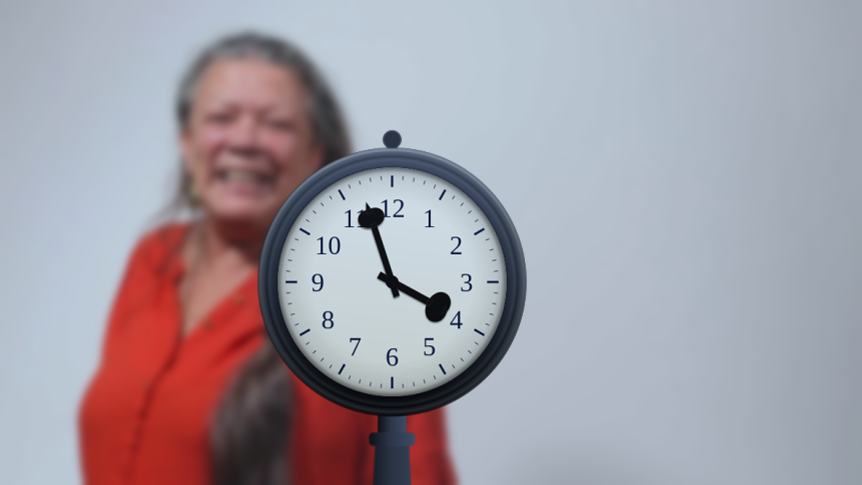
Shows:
{"hour": 3, "minute": 57}
